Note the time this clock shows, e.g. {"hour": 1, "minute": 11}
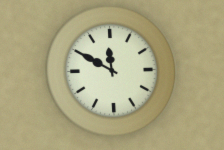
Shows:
{"hour": 11, "minute": 50}
